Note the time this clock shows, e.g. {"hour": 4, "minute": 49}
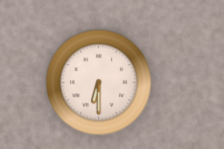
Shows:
{"hour": 6, "minute": 30}
